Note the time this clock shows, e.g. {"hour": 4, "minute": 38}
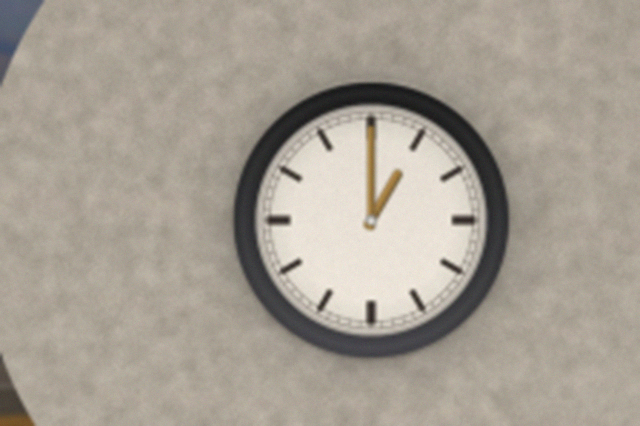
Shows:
{"hour": 1, "minute": 0}
